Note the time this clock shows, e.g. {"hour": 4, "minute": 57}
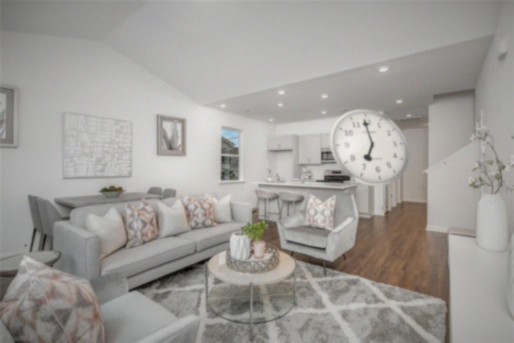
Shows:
{"hour": 6, "minute": 59}
